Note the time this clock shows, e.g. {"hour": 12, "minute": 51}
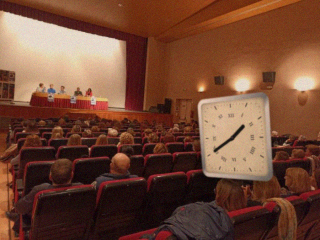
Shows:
{"hour": 1, "minute": 40}
